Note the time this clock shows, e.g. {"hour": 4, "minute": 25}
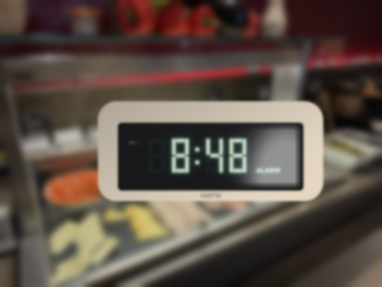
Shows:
{"hour": 8, "minute": 48}
